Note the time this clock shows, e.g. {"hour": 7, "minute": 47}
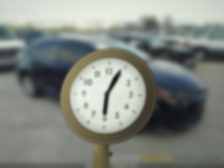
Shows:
{"hour": 6, "minute": 4}
